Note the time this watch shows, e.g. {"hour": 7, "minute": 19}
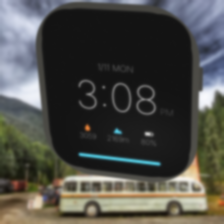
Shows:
{"hour": 3, "minute": 8}
